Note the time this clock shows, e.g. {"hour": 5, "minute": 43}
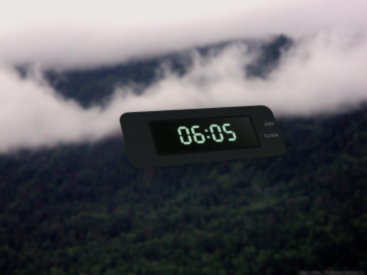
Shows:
{"hour": 6, "minute": 5}
